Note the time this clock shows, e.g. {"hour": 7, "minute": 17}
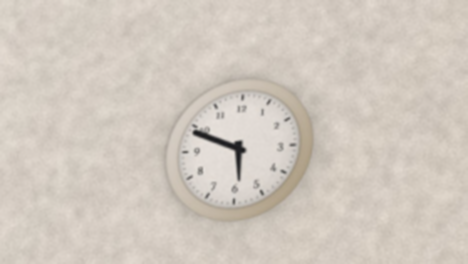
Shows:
{"hour": 5, "minute": 49}
